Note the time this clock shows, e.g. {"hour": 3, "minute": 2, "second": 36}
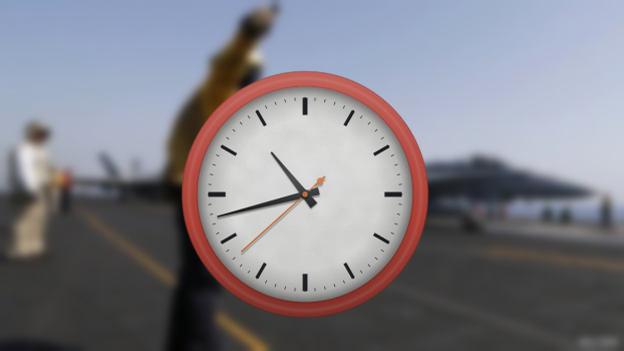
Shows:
{"hour": 10, "minute": 42, "second": 38}
